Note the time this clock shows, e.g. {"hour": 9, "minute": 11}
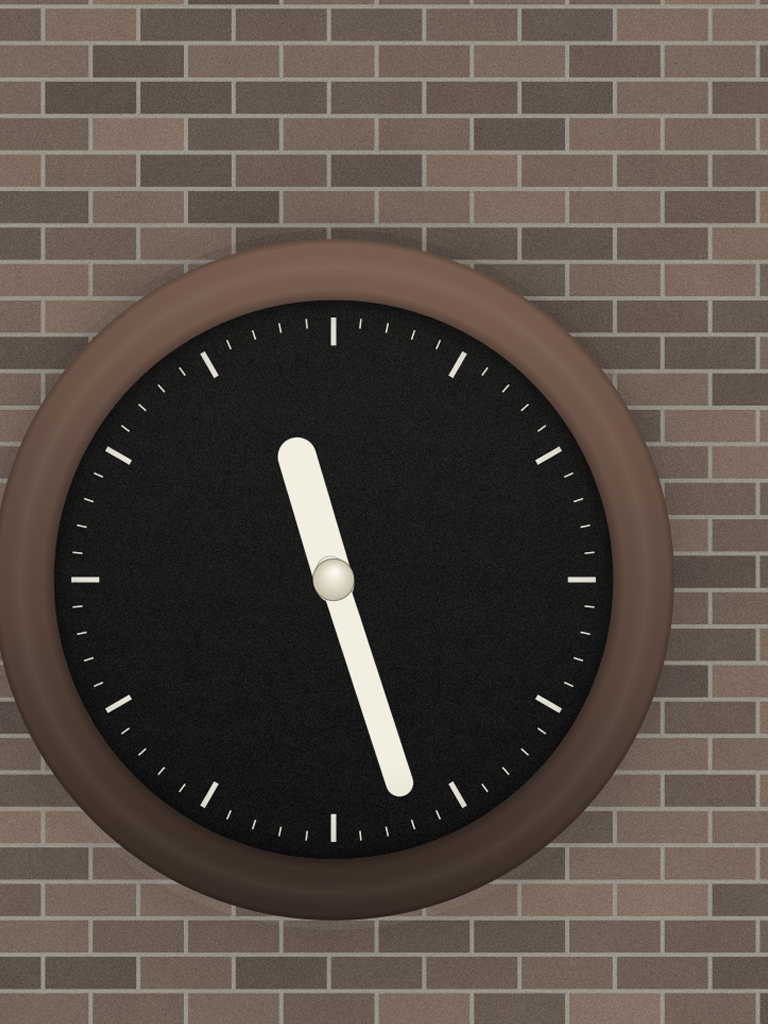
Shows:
{"hour": 11, "minute": 27}
